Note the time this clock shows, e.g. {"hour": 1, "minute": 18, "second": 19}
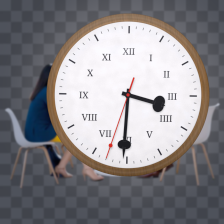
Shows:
{"hour": 3, "minute": 30, "second": 33}
